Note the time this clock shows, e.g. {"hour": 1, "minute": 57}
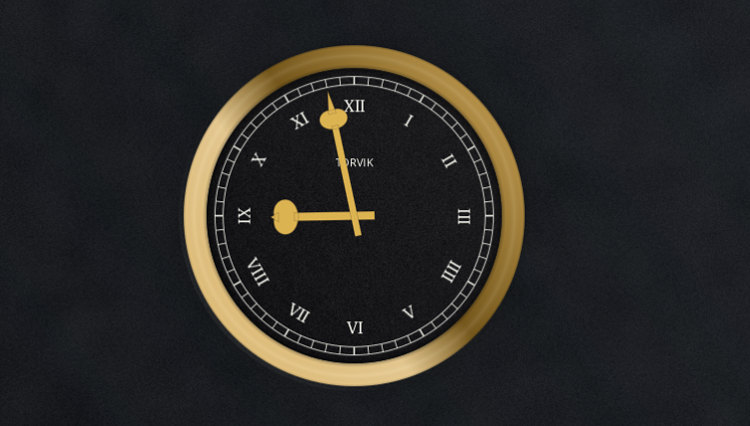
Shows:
{"hour": 8, "minute": 58}
